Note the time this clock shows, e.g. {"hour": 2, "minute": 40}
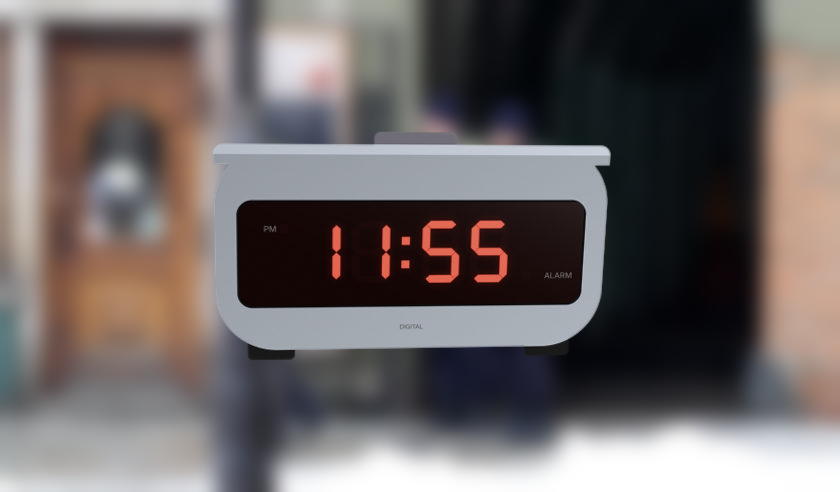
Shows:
{"hour": 11, "minute": 55}
